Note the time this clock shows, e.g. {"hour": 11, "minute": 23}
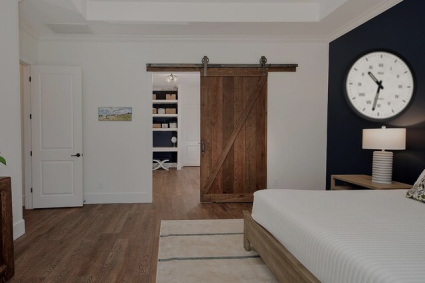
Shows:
{"hour": 10, "minute": 32}
